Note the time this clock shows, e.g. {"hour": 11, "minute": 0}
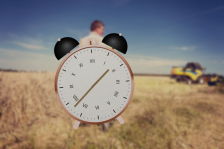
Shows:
{"hour": 1, "minute": 38}
